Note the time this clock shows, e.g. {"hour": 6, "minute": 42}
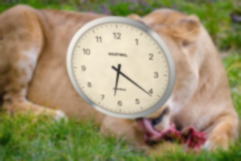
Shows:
{"hour": 6, "minute": 21}
